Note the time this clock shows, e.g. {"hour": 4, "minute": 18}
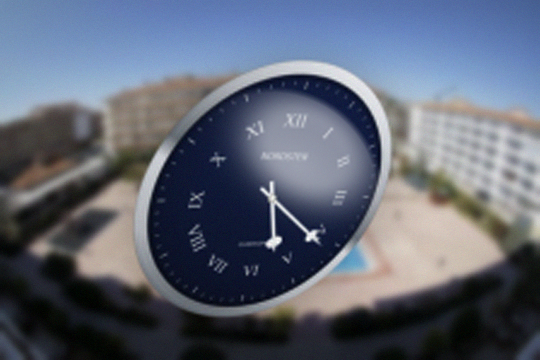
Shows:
{"hour": 5, "minute": 21}
